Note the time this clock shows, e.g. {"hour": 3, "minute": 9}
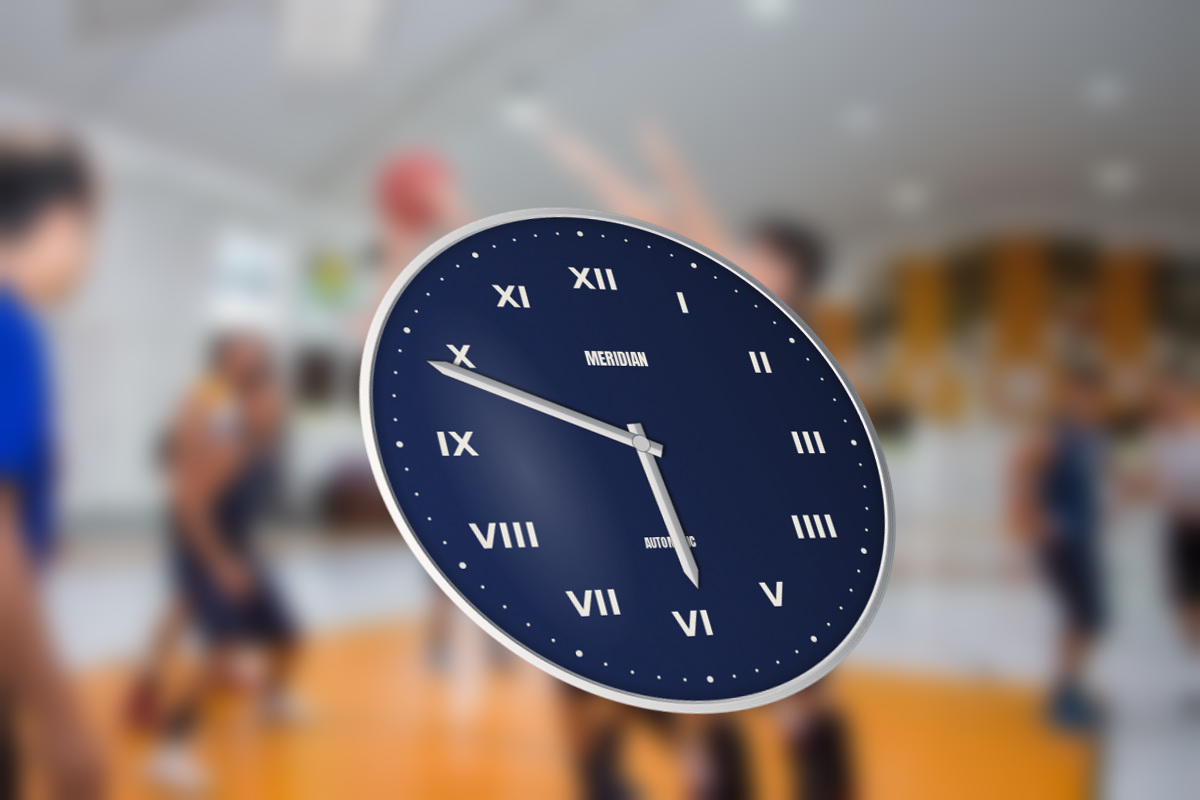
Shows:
{"hour": 5, "minute": 49}
